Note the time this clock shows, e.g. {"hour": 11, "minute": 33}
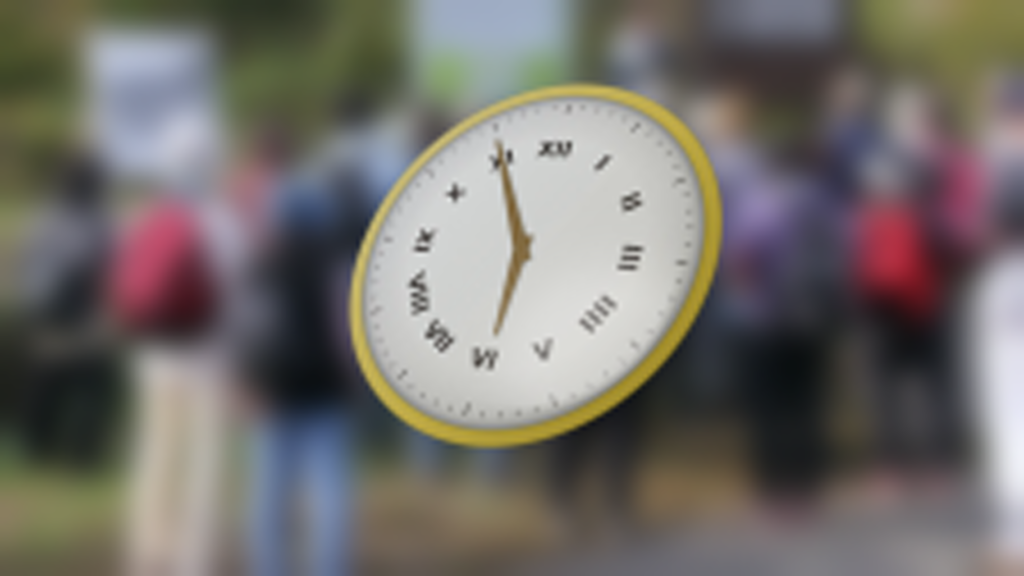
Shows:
{"hour": 5, "minute": 55}
